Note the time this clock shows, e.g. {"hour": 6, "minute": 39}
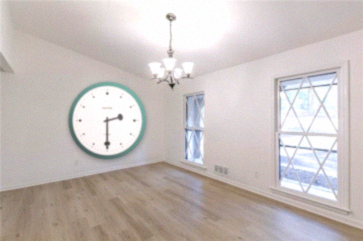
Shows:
{"hour": 2, "minute": 30}
